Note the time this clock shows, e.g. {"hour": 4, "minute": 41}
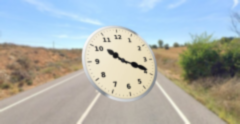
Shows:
{"hour": 10, "minute": 19}
